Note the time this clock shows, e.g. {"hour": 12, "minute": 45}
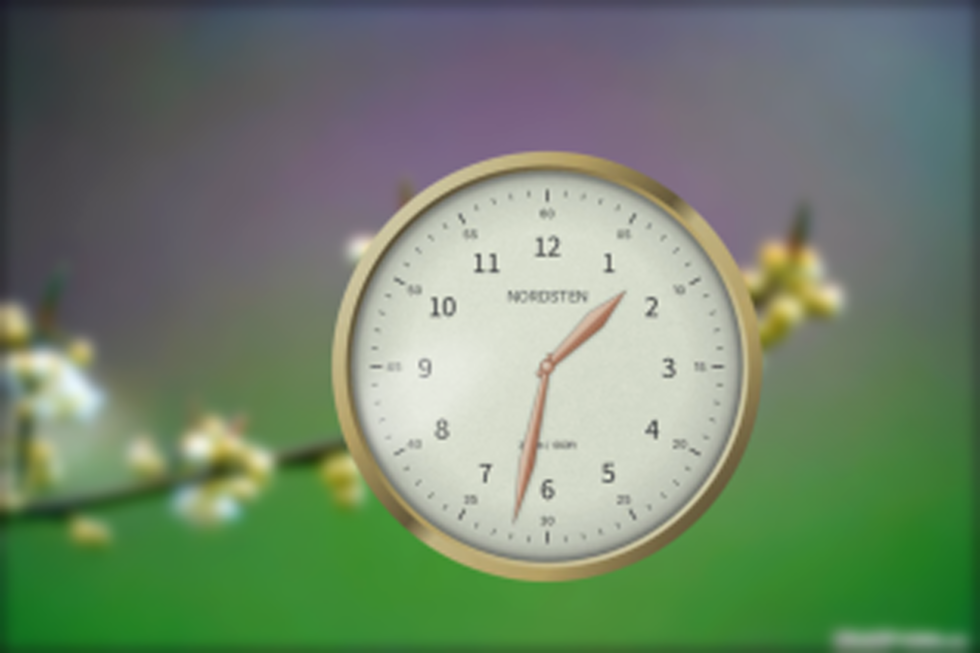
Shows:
{"hour": 1, "minute": 32}
